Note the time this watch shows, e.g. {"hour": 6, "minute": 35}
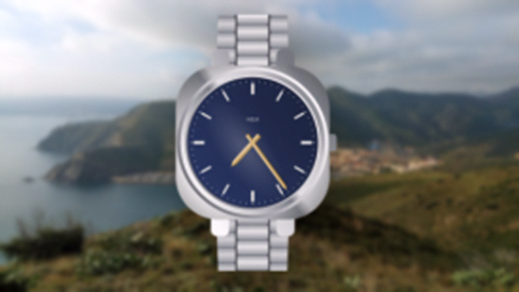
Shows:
{"hour": 7, "minute": 24}
